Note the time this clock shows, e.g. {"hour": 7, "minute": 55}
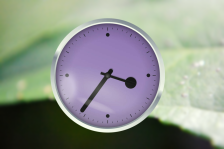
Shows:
{"hour": 3, "minute": 36}
